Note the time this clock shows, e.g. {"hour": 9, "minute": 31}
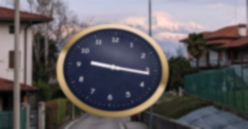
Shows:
{"hour": 9, "minute": 16}
